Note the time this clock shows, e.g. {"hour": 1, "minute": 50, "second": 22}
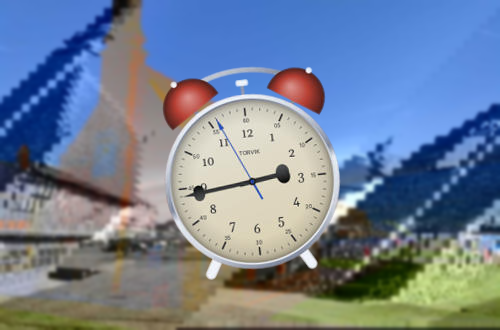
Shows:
{"hour": 2, "minute": 43, "second": 56}
